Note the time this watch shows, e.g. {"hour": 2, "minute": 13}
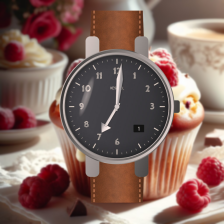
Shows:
{"hour": 7, "minute": 1}
